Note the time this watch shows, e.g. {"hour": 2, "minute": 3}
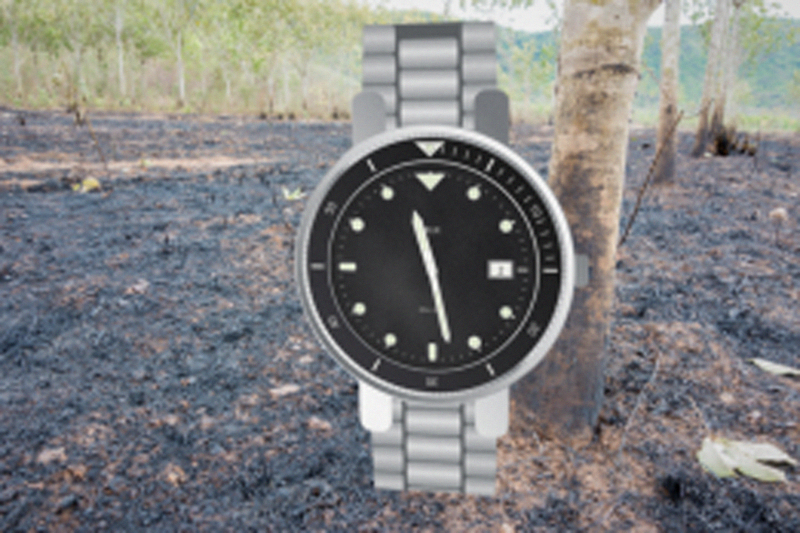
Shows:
{"hour": 11, "minute": 28}
